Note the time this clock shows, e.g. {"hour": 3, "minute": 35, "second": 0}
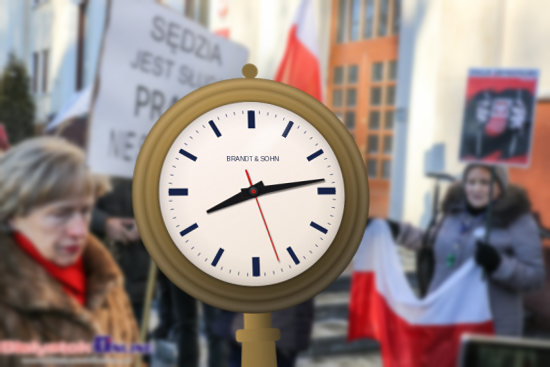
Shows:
{"hour": 8, "minute": 13, "second": 27}
